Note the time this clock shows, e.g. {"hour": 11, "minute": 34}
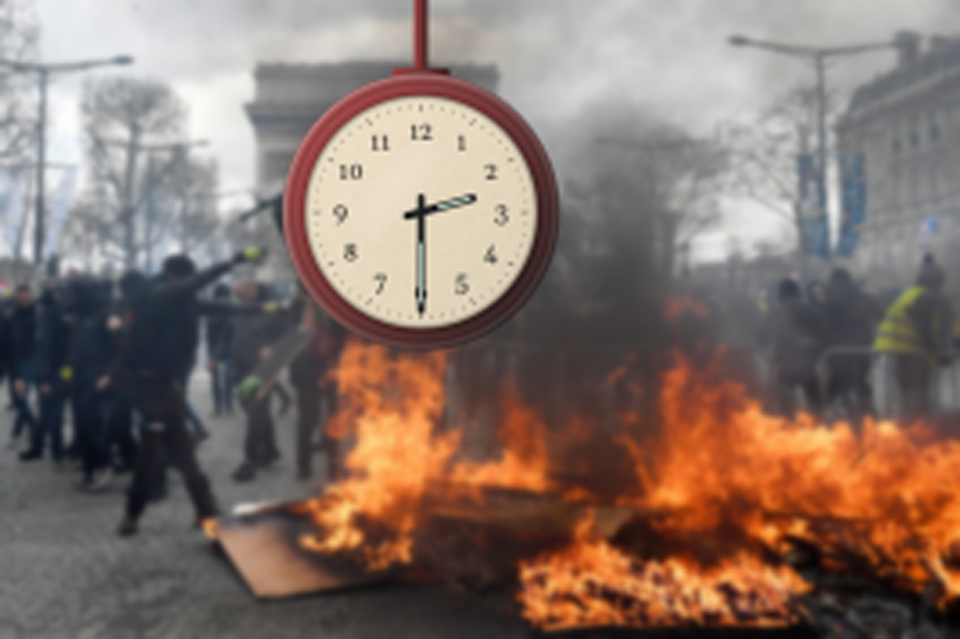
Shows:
{"hour": 2, "minute": 30}
